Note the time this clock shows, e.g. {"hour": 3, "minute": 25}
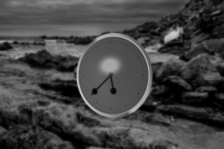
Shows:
{"hour": 5, "minute": 38}
